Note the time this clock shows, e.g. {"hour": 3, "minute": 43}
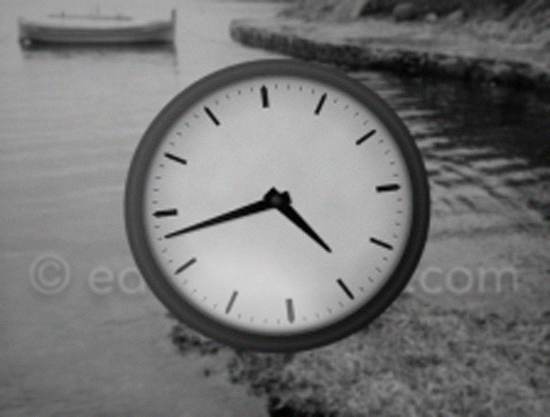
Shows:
{"hour": 4, "minute": 43}
